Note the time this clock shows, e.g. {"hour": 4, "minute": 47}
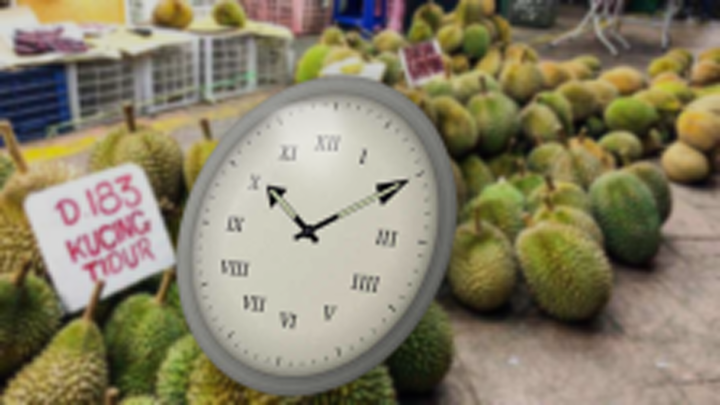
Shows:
{"hour": 10, "minute": 10}
